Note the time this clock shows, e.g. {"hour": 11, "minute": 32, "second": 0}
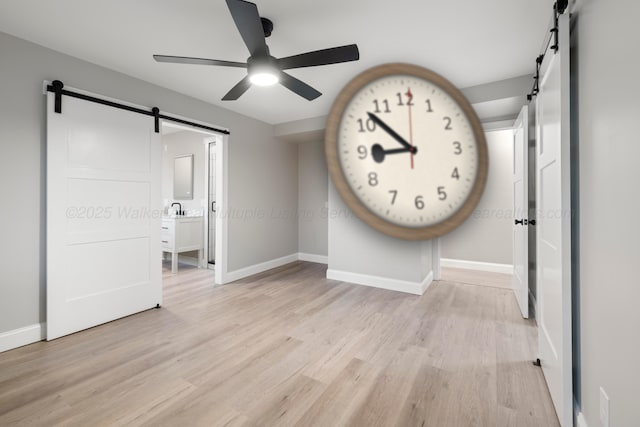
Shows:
{"hour": 8, "minute": 52, "second": 1}
